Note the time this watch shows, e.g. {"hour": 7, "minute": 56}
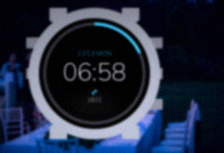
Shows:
{"hour": 6, "minute": 58}
